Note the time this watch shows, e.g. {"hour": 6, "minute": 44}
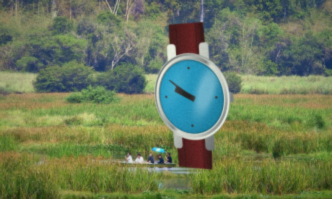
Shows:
{"hour": 9, "minute": 51}
